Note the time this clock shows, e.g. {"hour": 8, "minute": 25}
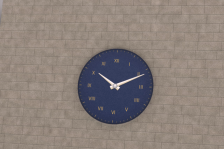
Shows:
{"hour": 10, "minute": 11}
